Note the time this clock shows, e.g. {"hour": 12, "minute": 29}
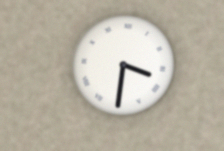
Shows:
{"hour": 3, "minute": 30}
